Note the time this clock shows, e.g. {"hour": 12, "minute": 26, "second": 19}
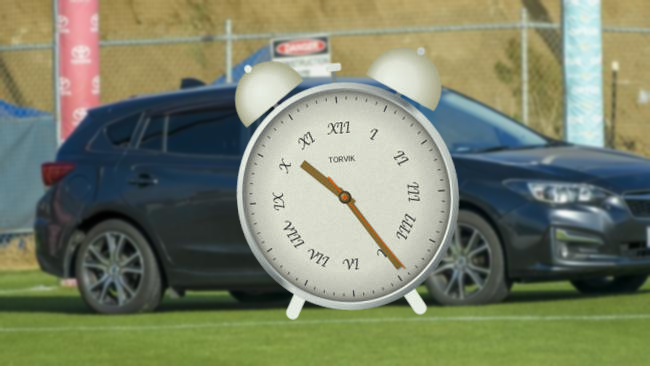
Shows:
{"hour": 10, "minute": 24, "second": 24}
